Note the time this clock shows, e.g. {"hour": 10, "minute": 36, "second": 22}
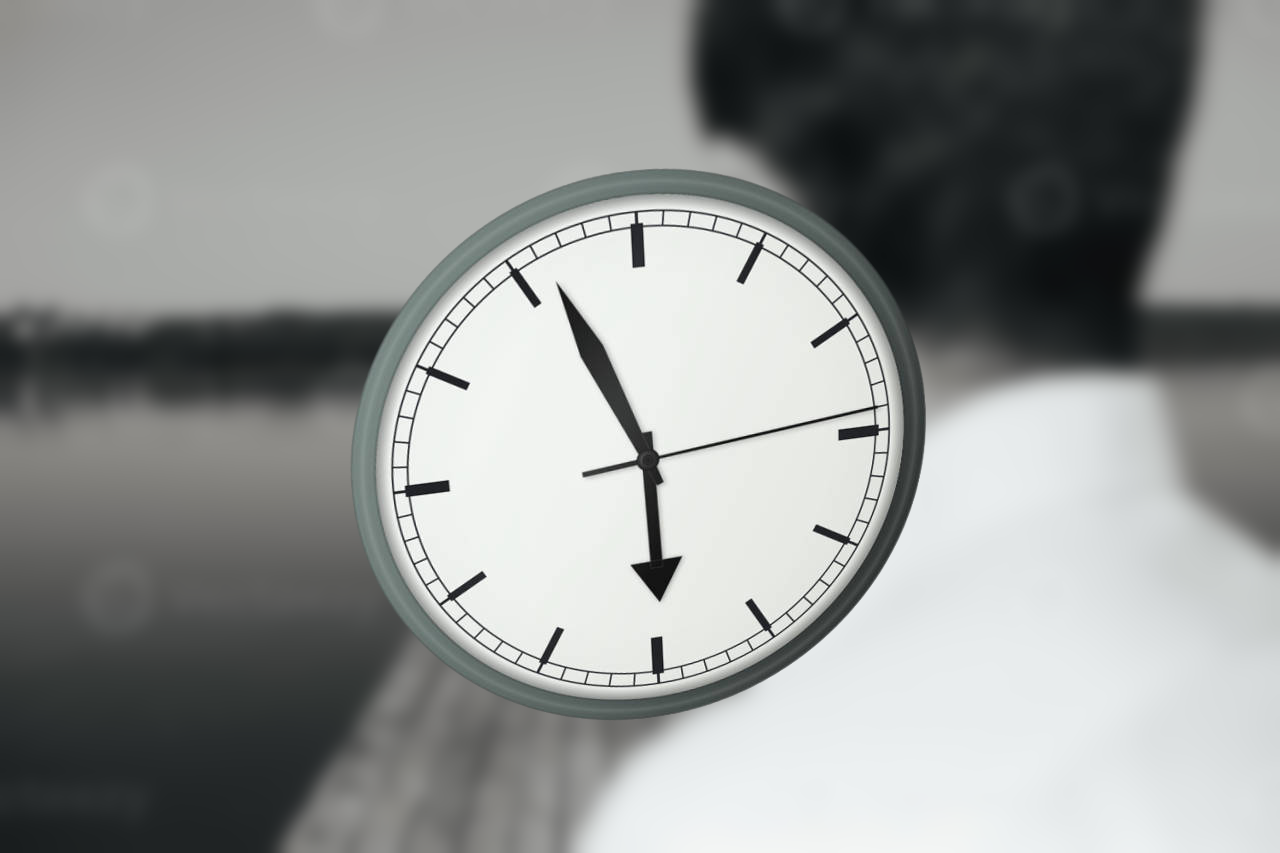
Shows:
{"hour": 5, "minute": 56, "second": 14}
